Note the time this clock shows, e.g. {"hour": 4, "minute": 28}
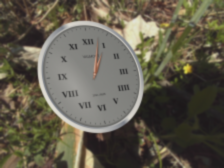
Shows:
{"hour": 1, "minute": 3}
